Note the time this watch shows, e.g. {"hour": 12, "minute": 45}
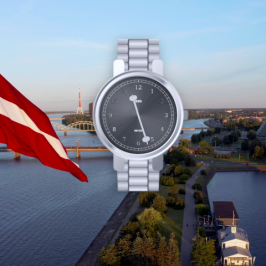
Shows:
{"hour": 11, "minute": 27}
